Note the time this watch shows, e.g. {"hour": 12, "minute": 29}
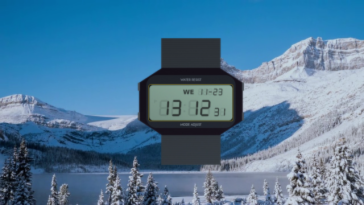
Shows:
{"hour": 13, "minute": 12}
